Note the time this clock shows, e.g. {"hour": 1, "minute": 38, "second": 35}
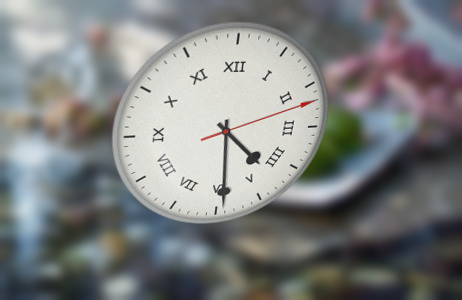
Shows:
{"hour": 4, "minute": 29, "second": 12}
